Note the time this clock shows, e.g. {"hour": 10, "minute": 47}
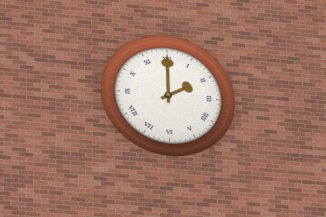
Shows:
{"hour": 2, "minute": 0}
